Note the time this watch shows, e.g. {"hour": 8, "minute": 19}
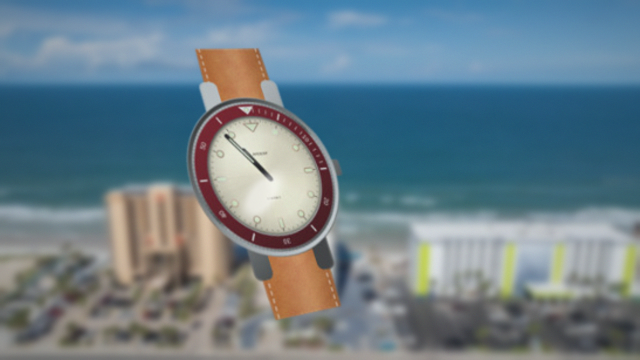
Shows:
{"hour": 10, "minute": 54}
